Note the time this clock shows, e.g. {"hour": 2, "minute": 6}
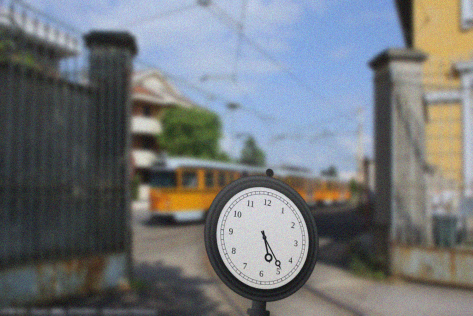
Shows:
{"hour": 5, "minute": 24}
